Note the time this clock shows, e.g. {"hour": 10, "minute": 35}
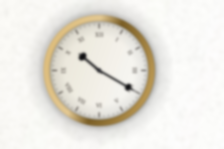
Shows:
{"hour": 10, "minute": 20}
